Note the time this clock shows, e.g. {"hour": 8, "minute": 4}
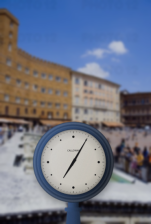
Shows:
{"hour": 7, "minute": 5}
